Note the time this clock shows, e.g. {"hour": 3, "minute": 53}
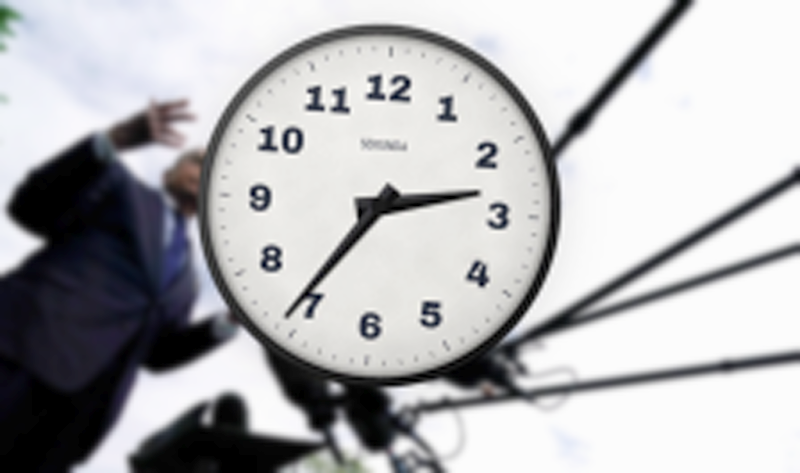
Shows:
{"hour": 2, "minute": 36}
